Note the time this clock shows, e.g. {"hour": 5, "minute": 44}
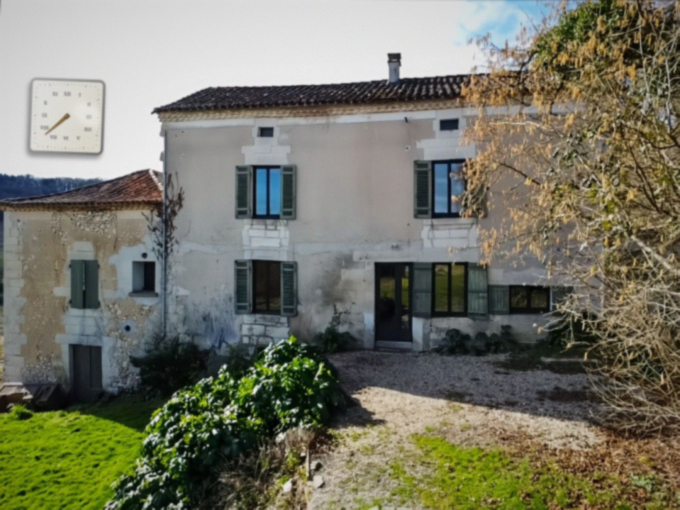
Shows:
{"hour": 7, "minute": 38}
